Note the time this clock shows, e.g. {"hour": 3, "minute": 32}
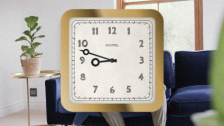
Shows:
{"hour": 8, "minute": 48}
